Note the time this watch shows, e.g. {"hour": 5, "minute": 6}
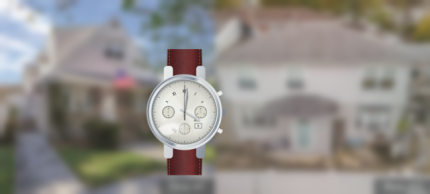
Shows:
{"hour": 4, "minute": 1}
